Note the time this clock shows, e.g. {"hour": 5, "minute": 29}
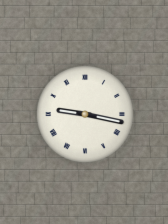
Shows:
{"hour": 9, "minute": 17}
